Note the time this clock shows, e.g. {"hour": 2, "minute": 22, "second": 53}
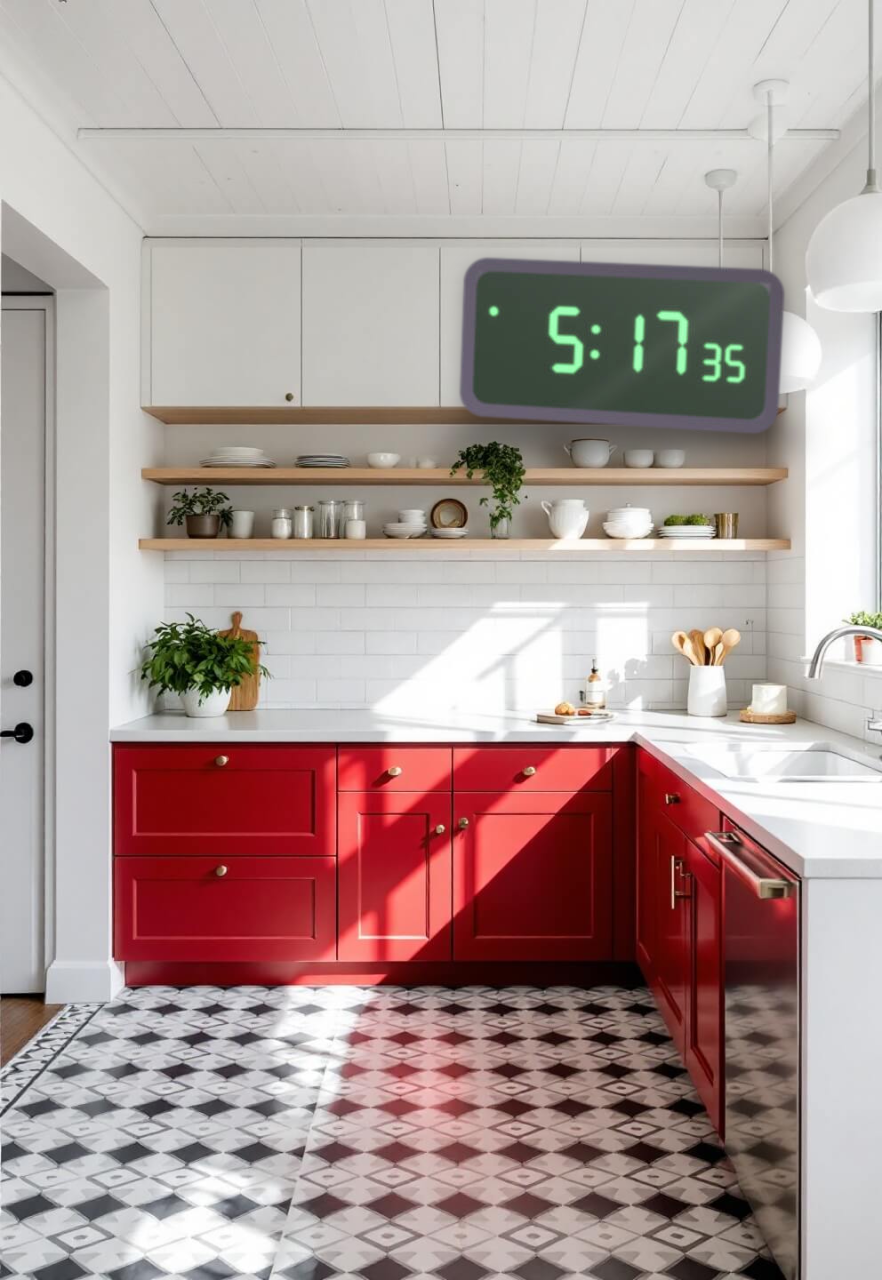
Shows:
{"hour": 5, "minute": 17, "second": 35}
